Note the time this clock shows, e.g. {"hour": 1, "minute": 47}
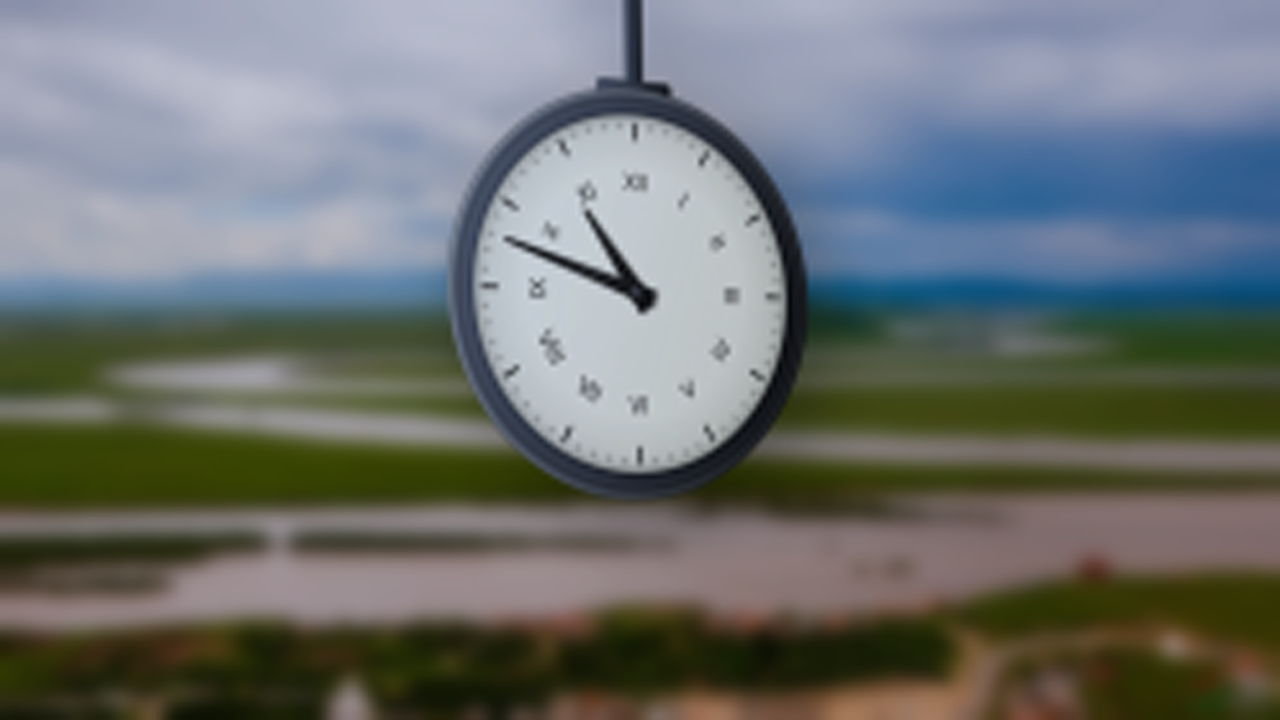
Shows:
{"hour": 10, "minute": 48}
